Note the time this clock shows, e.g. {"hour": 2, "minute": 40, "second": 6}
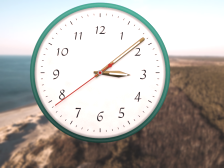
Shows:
{"hour": 3, "minute": 8, "second": 39}
